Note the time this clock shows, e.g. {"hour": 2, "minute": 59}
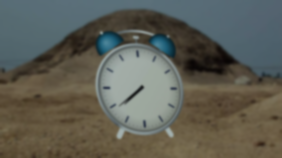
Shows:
{"hour": 7, "minute": 39}
